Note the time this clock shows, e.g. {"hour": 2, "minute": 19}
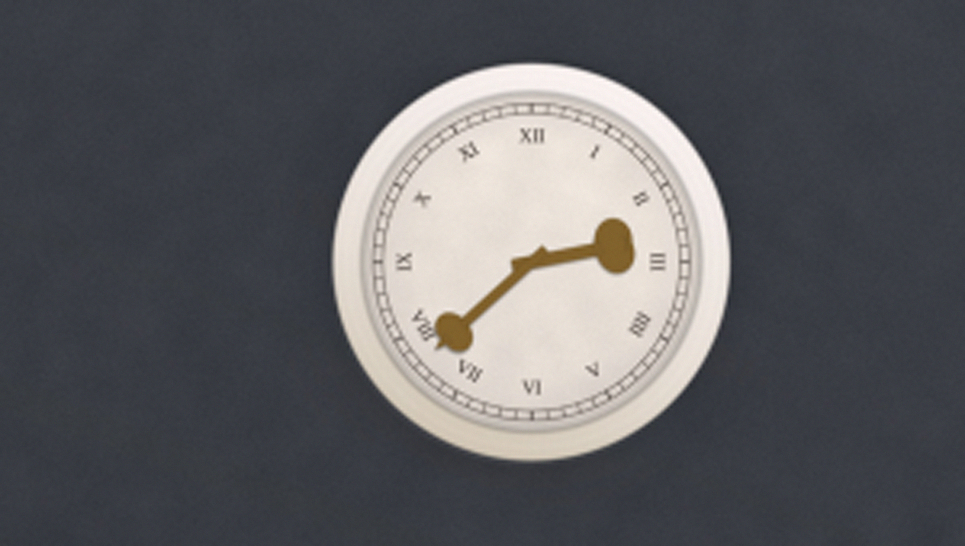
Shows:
{"hour": 2, "minute": 38}
